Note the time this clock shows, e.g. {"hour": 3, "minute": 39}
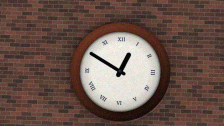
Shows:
{"hour": 12, "minute": 50}
